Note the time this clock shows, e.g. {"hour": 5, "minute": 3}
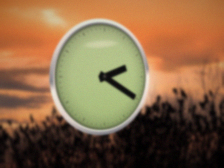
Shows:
{"hour": 2, "minute": 20}
